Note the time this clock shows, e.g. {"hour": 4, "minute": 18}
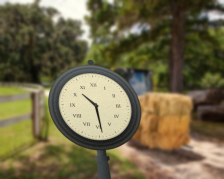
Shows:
{"hour": 10, "minute": 29}
